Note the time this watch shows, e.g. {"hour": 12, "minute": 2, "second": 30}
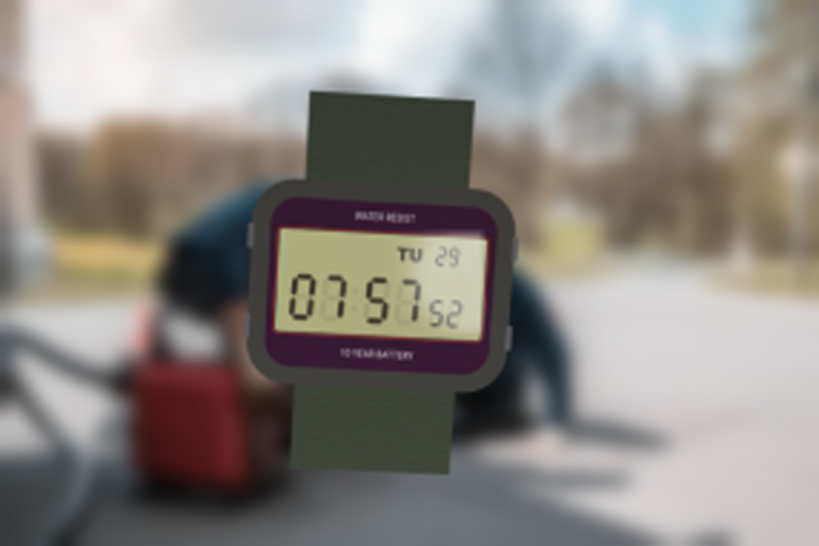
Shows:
{"hour": 7, "minute": 57, "second": 52}
